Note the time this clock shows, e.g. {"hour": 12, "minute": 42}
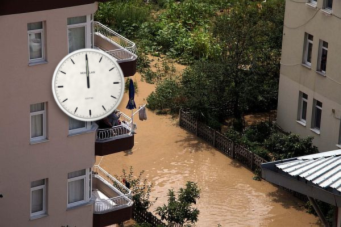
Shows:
{"hour": 12, "minute": 0}
